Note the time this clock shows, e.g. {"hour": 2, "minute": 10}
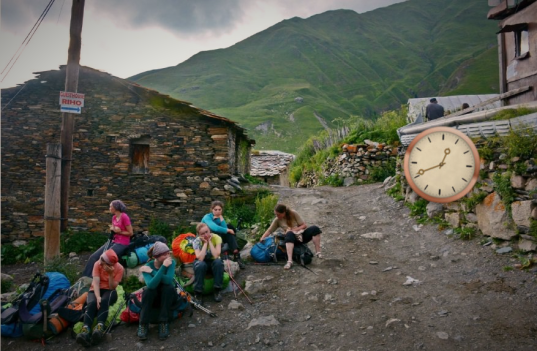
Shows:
{"hour": 12, "minute": 41}
